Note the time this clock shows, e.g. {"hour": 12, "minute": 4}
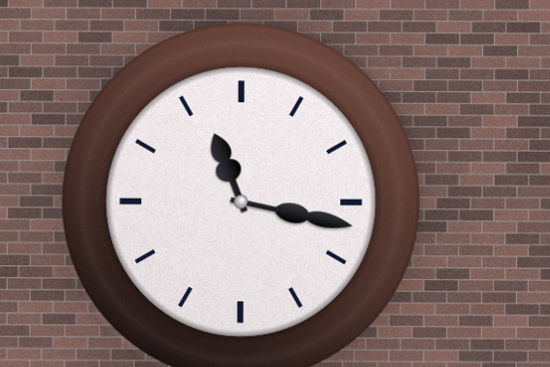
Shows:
{"hour": 11, "minute": 17}
